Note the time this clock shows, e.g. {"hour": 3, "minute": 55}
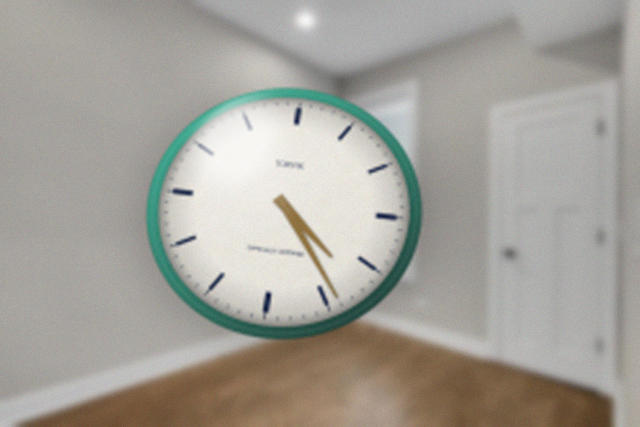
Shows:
{"hour": 4, "minute": 24}
